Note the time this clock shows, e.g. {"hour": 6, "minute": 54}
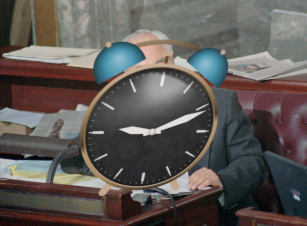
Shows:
{"hour": 9, "minute": 11}
